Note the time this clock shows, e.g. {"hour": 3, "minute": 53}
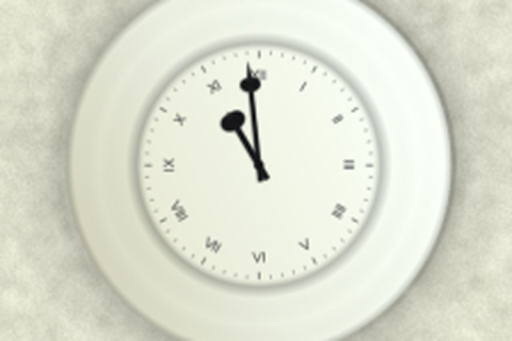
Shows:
{"hour": 10, "minute": 59}
